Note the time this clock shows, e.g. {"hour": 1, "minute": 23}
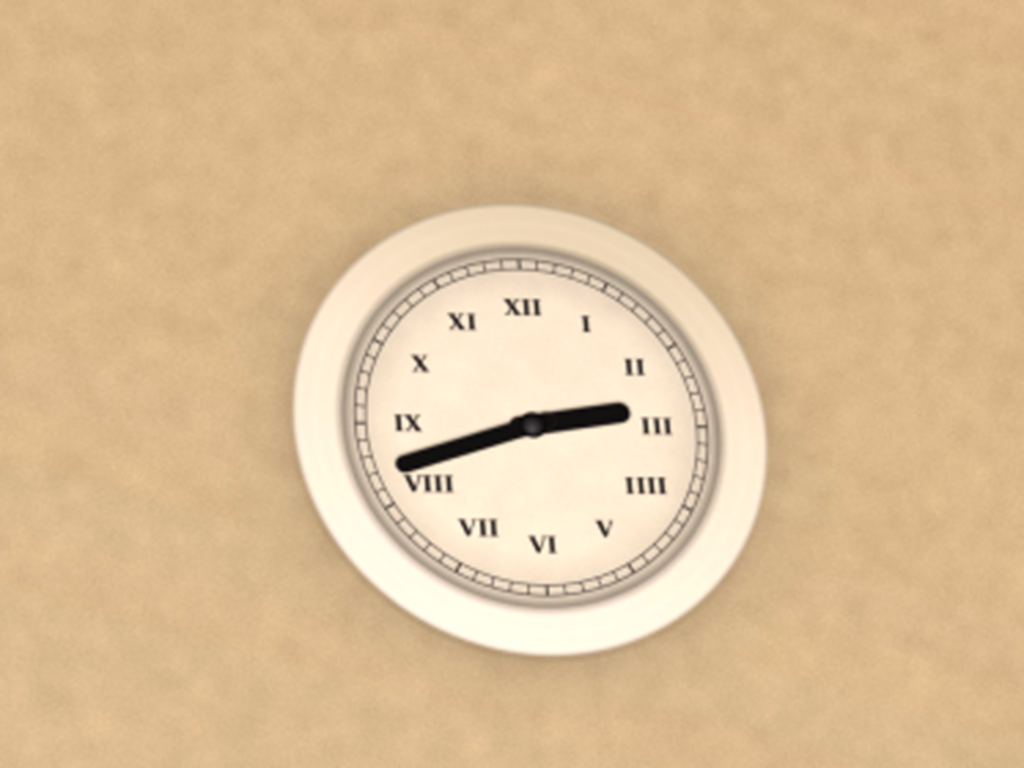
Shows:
{"hour": 2, "minute": 42}
